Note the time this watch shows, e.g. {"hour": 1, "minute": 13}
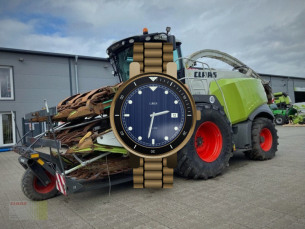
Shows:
{"hour": 2, "minute": 32}
